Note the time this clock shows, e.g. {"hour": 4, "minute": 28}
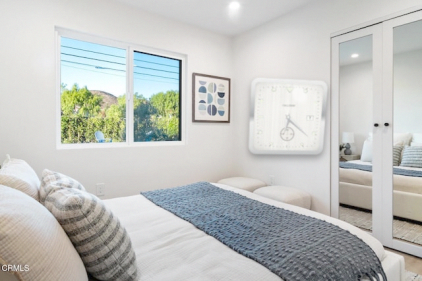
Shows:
{"hour": 6, "minute": 22}
